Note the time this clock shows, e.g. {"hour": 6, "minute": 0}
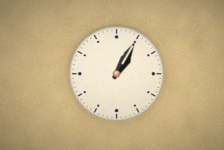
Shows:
{"hour": 1, "minute": 5}
